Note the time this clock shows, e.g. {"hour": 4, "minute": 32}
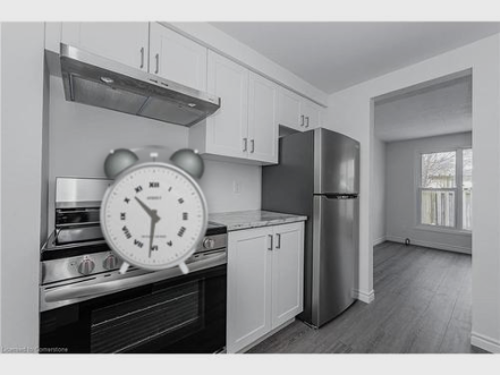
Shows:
{"hour": 10, "minute": 31}
